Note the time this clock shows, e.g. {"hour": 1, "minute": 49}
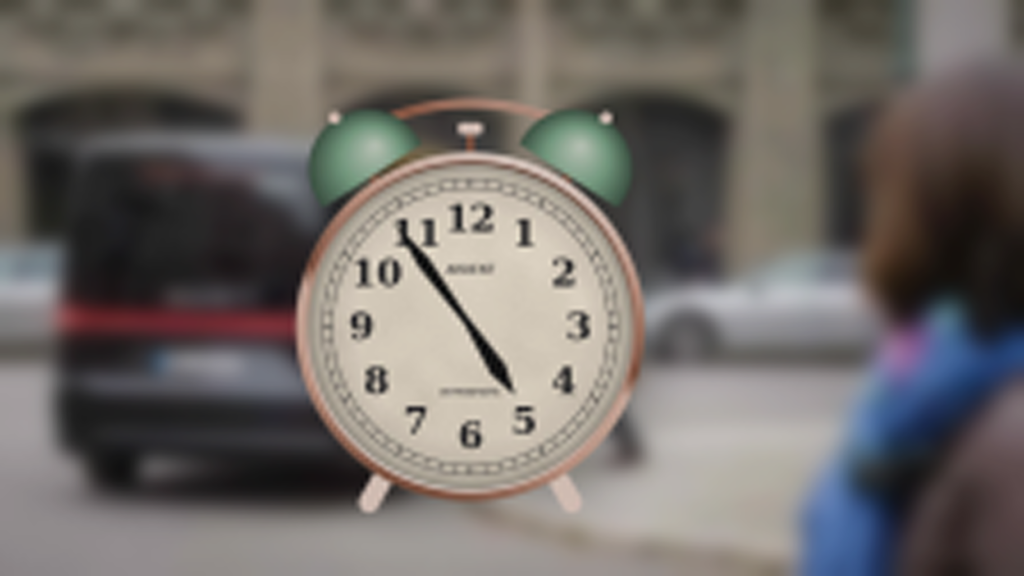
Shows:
{"hour": 4, "minute": 54}
